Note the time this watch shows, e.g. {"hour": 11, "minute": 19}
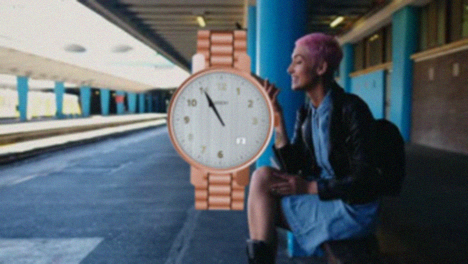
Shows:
{"hour": 10, "minute": 55}
